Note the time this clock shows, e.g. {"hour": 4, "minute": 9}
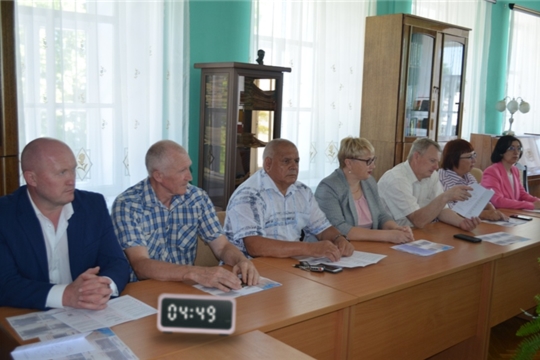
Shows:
{"hour": 4, "minute": 49}
